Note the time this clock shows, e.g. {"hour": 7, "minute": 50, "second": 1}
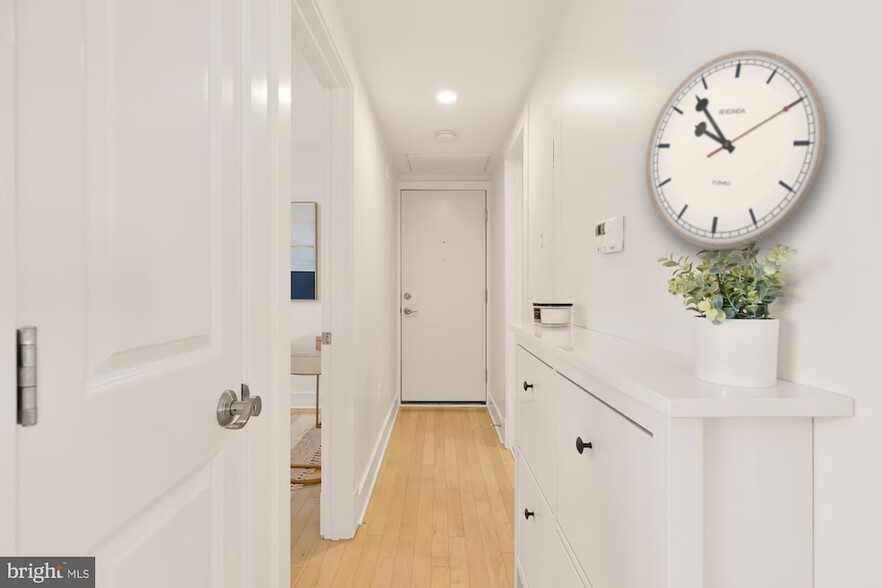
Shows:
{"hour": 9, "minute": 53, "second": 10}
